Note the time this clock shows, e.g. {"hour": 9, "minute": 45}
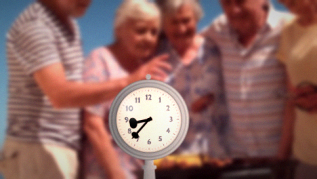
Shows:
{"hour": 8, "minute": 37}
